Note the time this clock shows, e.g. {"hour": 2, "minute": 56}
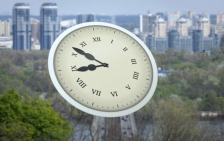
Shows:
{"hour": 8, "minute": 52}
